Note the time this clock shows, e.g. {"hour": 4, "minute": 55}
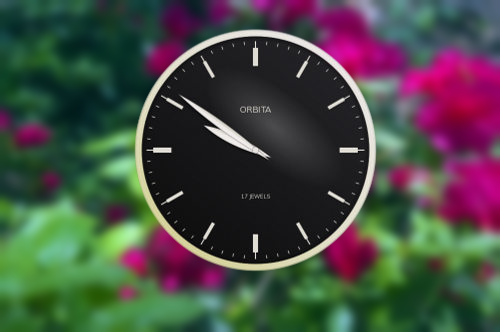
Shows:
{"hour": 9, "minute": 51}
